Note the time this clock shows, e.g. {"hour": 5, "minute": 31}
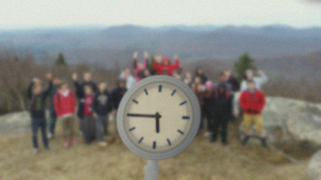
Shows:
{"hour": 5, "minute": 45}
